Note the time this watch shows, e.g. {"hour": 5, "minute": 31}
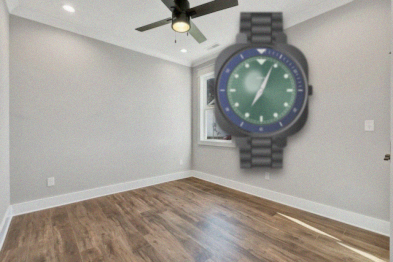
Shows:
{"hour": 7, "minute": 4}
